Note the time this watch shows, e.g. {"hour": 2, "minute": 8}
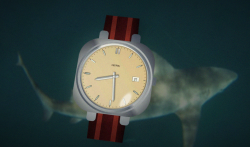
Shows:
{"hour": 8, "minute": 29}
